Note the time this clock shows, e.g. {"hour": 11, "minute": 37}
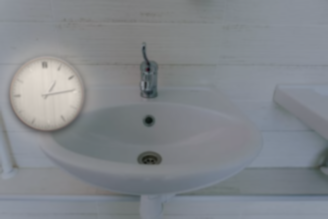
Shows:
{"hour": 1, "minute": 14}
